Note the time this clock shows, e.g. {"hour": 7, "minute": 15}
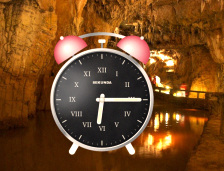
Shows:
{"hour": 6, "minute": 15}
